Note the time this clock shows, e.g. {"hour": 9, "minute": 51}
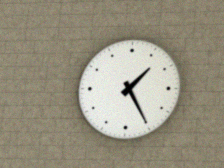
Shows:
{"hour": 1, "minute": 25}
